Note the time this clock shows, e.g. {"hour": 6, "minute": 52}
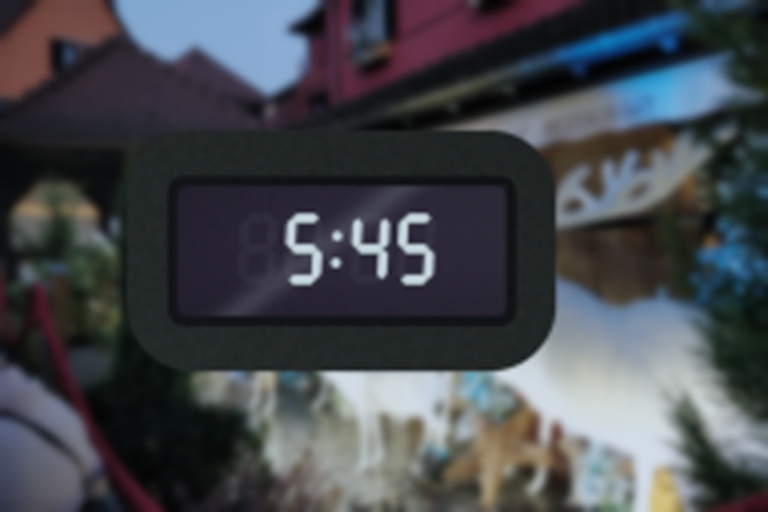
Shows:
{"hour": 5, "minute": 45}
